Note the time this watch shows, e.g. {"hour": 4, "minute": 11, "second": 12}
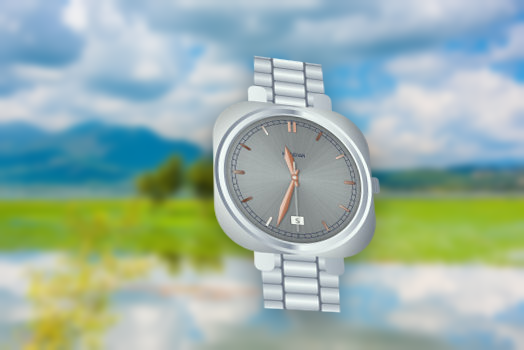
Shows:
{"hour": 11, "minute": 33, "second": 30}
